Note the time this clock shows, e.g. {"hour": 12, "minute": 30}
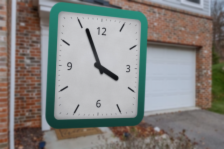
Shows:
{"hour": 3, "minute": 56}
